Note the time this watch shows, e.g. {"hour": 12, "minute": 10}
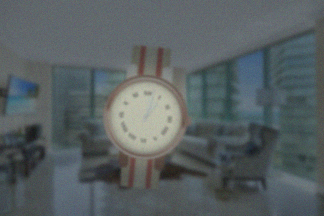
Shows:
{"hour": 1, "minute": 2}
